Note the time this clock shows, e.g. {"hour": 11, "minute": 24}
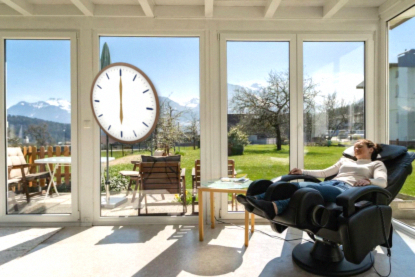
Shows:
{"hour": 6, "minute": 0}
